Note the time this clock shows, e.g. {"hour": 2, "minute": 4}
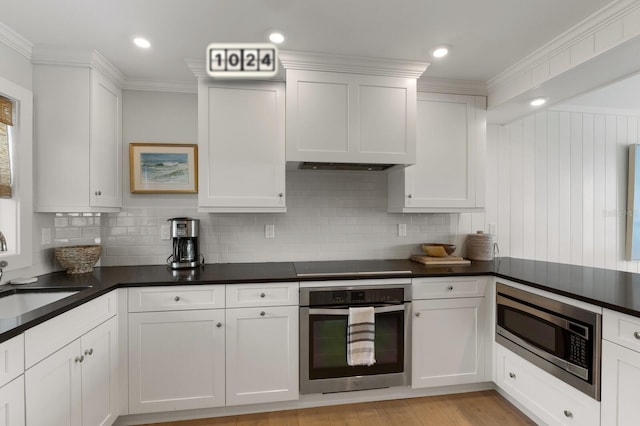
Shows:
{"hour": 10, "minute": 24}
